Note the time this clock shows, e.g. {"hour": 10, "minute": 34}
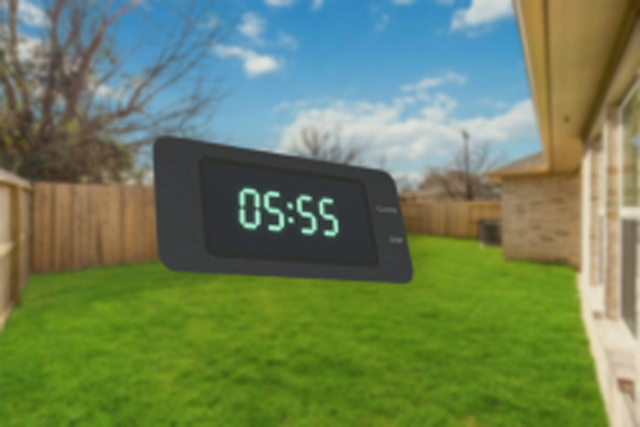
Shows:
{"hour": 5, "minute": 55}
